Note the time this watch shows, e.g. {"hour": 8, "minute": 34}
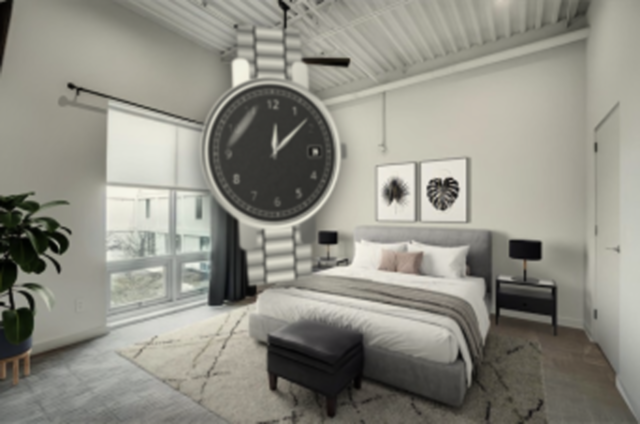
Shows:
{"hour": 12, "minute": 8}
